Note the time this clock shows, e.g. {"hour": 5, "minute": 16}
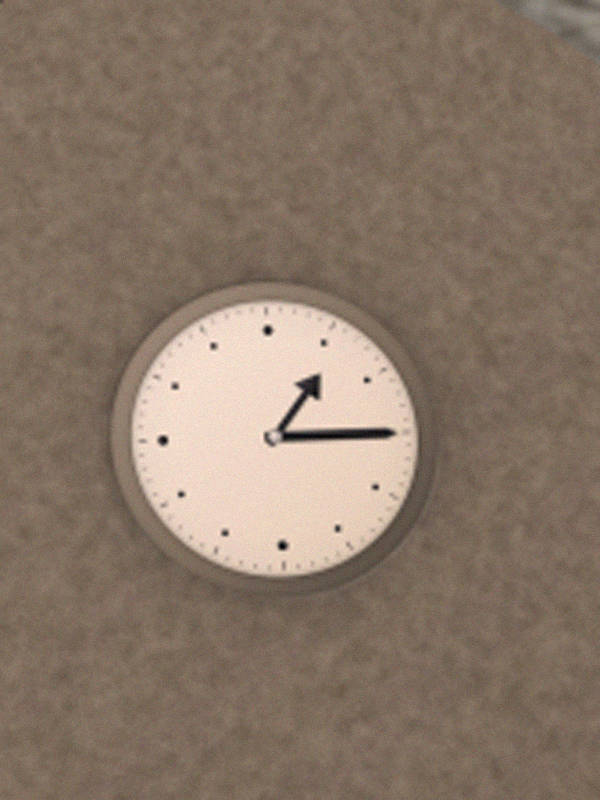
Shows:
{"hour": 1, "minute": 15}
